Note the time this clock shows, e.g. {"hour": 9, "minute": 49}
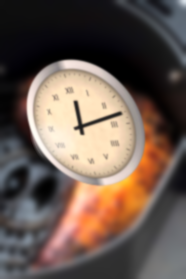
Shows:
{"hour": 12, "minute": 13}
